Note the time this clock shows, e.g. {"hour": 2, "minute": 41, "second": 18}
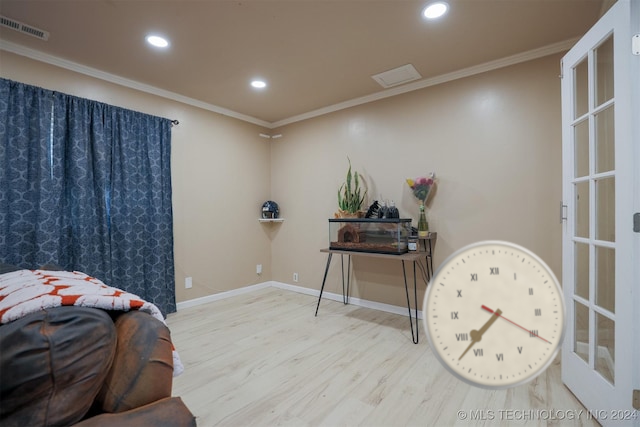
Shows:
{"hour": 7, "minute": 37, "second": 20}
